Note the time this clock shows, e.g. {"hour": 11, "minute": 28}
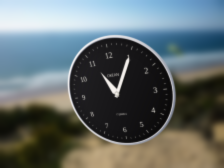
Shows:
{"hour": 11, "minute": 5}
